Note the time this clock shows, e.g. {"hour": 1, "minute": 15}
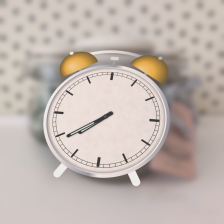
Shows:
{"hour": 7, "minute": 39}
